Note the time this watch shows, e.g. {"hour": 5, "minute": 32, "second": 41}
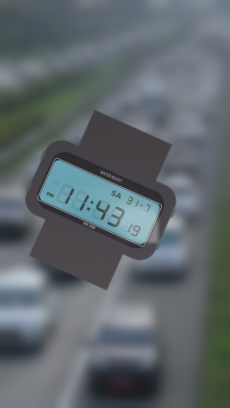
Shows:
{"hour": 11, "minute": 43, "second": 19}
